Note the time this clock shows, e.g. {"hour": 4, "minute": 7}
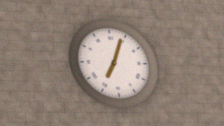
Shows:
{"hour": 7, "minute": 4}
